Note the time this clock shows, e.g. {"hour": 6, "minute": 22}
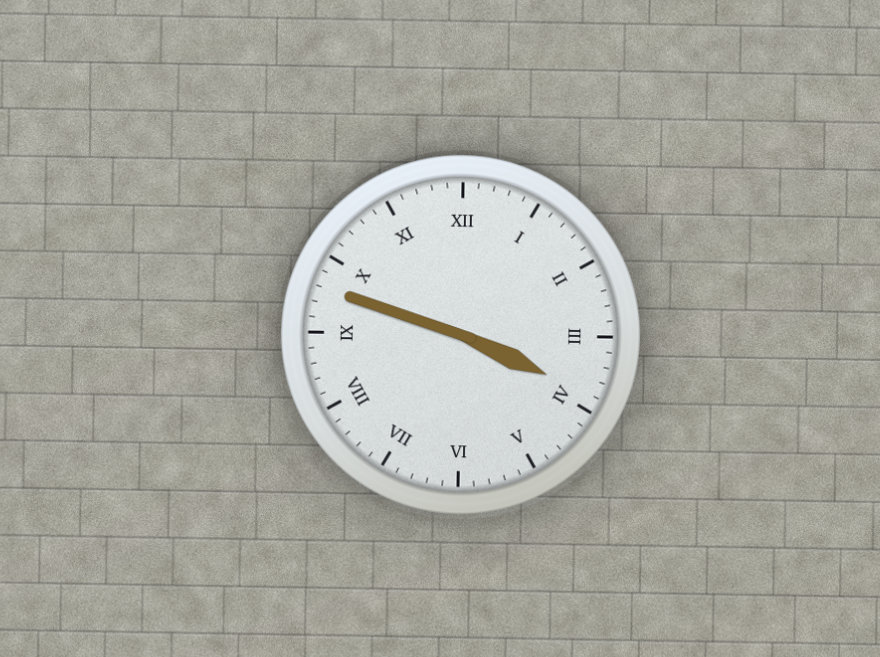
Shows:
{"hour": 3, "minute": 48}
